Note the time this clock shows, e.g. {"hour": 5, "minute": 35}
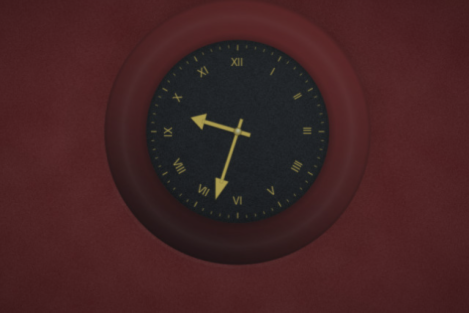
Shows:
{"hour": 9, "minute": 33}
